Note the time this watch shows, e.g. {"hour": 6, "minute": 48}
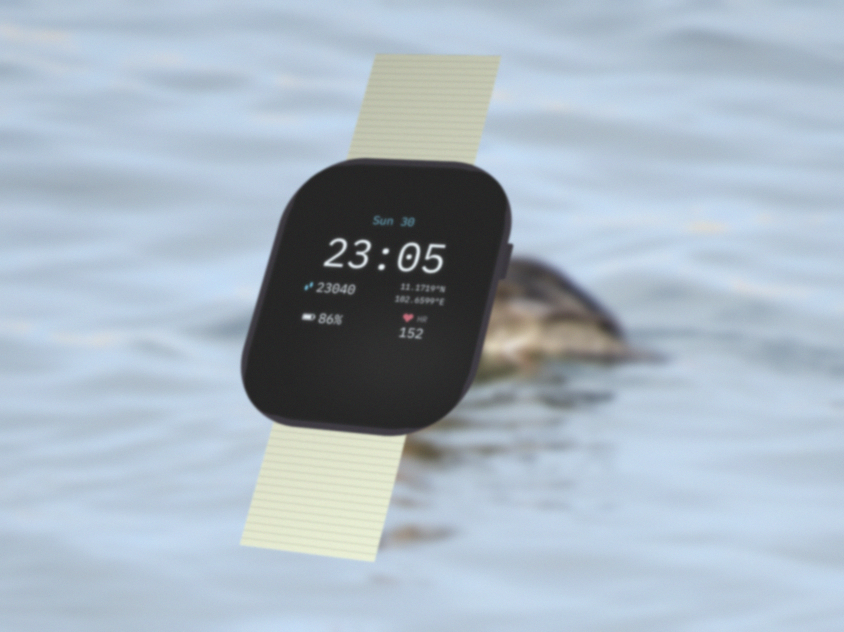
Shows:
{"hour": 23, "minute": 5}
